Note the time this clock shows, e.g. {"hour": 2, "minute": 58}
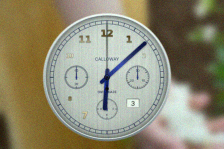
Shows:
{"hour": 6, "minute": 8}
